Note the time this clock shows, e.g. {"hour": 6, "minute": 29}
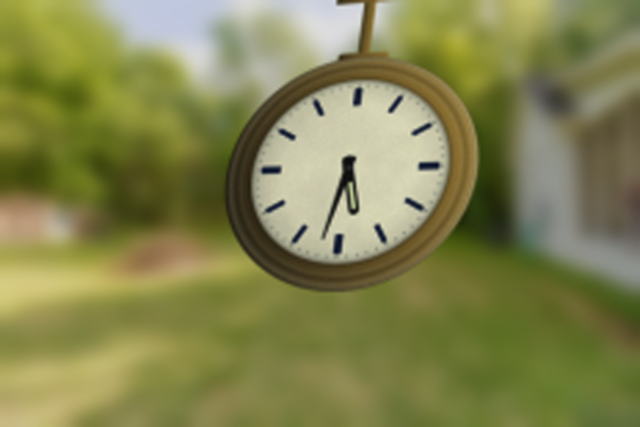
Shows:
{"hour": 5, "minute": 32}
